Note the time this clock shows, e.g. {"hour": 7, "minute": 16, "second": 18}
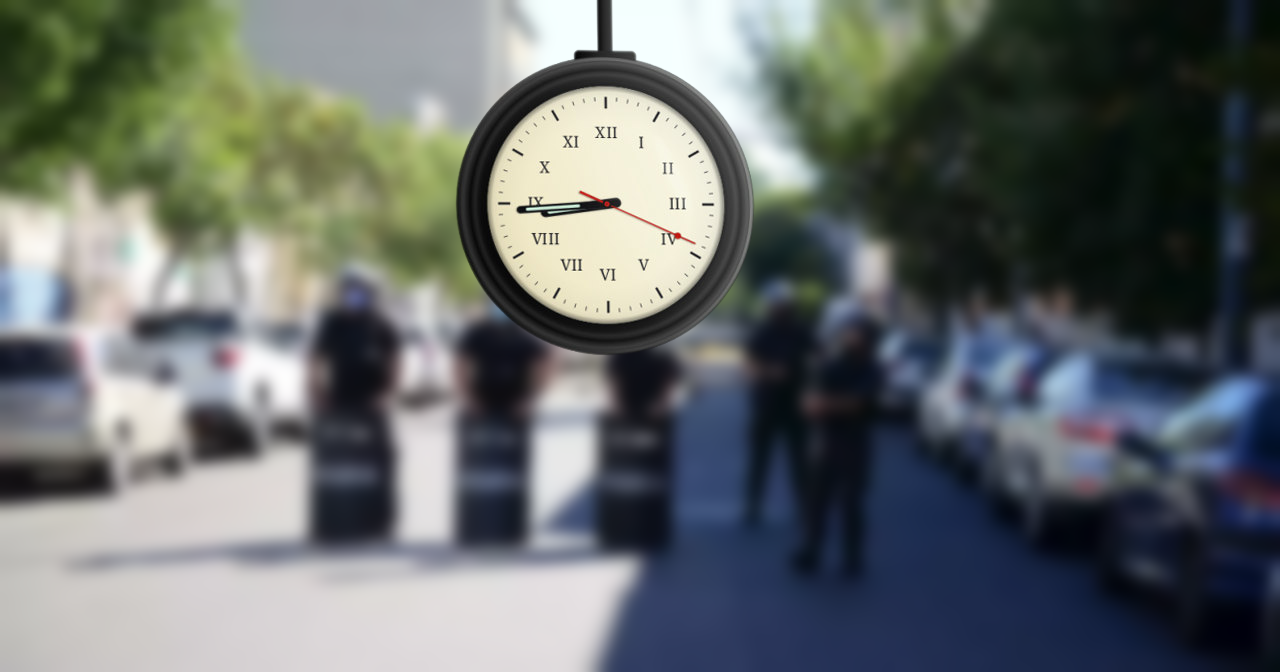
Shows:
{"hour": 8, "minute": 44, "second": 19}
